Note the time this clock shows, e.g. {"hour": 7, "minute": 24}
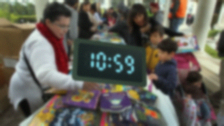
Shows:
{"hour": 10, "minute": 59}
